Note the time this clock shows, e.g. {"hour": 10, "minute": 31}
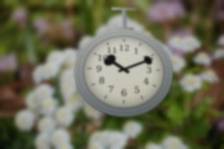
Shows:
{"hour": 10, "minute": 11}
